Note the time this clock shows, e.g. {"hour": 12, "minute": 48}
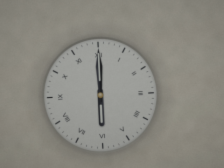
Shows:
{"hour": 6, "minute": 0}
